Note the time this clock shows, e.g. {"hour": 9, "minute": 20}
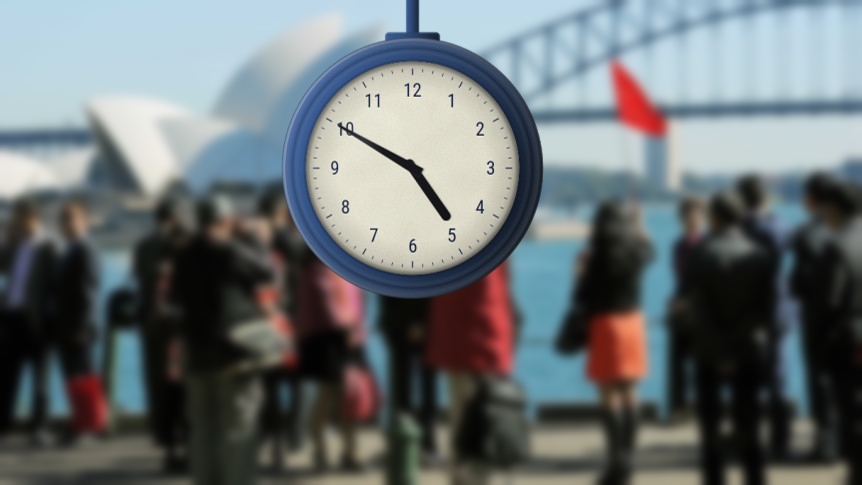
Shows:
{"hour": 4, "minute": 50}
